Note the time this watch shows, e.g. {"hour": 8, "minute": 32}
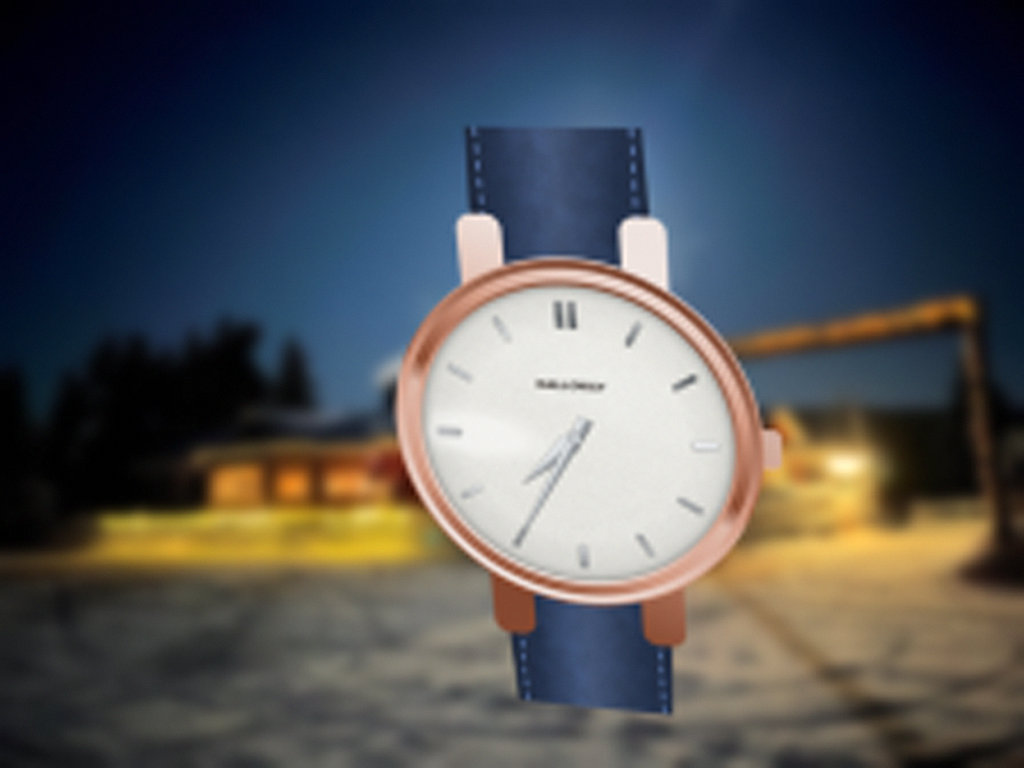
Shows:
{"hour": 7, "minute": 35}
